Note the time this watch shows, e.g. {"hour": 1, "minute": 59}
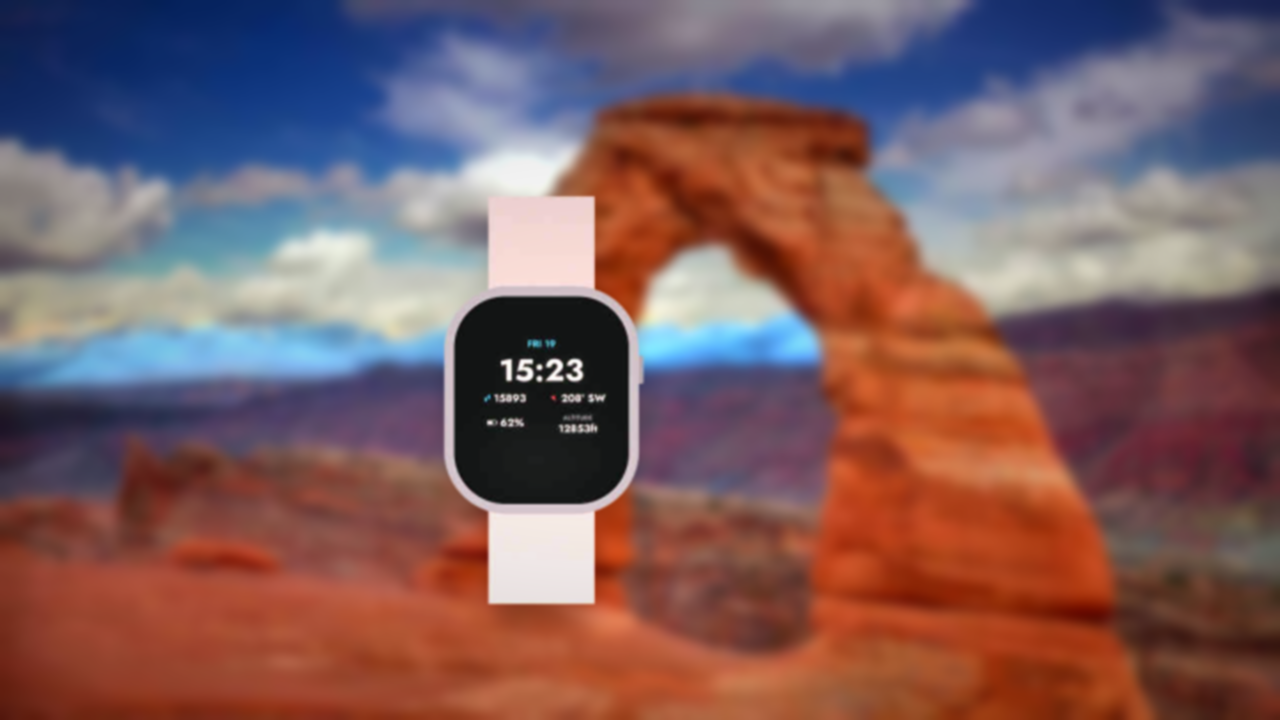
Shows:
{"hour": 15, "minute": 23}
